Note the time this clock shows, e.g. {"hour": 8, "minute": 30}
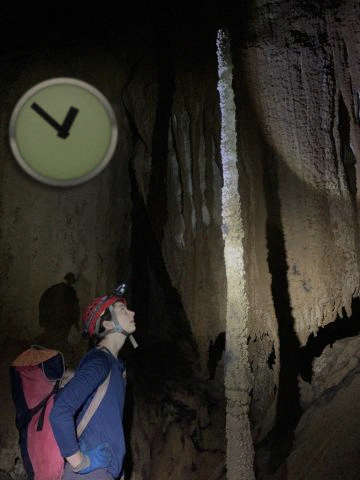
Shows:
{"hour": 12, "minute": 52}
